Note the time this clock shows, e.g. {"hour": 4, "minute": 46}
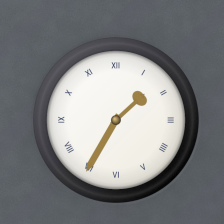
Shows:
{"hour": 1, "minute": 35}
